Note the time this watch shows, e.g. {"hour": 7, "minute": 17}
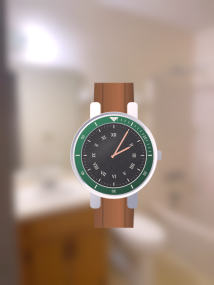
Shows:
{"hour": 2, "minute": 5}
